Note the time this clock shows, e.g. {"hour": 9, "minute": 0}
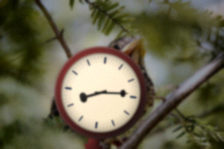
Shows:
{"hour": 8, "minute": 14}
